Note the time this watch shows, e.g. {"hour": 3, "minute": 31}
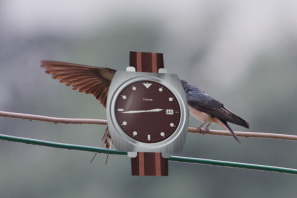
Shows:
{"hour": 2, "minute": 44}
